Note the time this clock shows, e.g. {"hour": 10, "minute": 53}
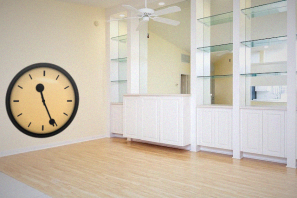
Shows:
{"hour": 11, "minute": 26}
